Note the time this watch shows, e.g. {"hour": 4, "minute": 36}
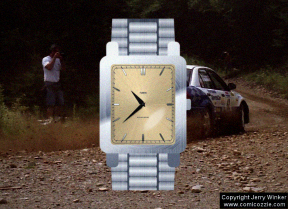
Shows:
{"hour": 10, "minute": 38}
